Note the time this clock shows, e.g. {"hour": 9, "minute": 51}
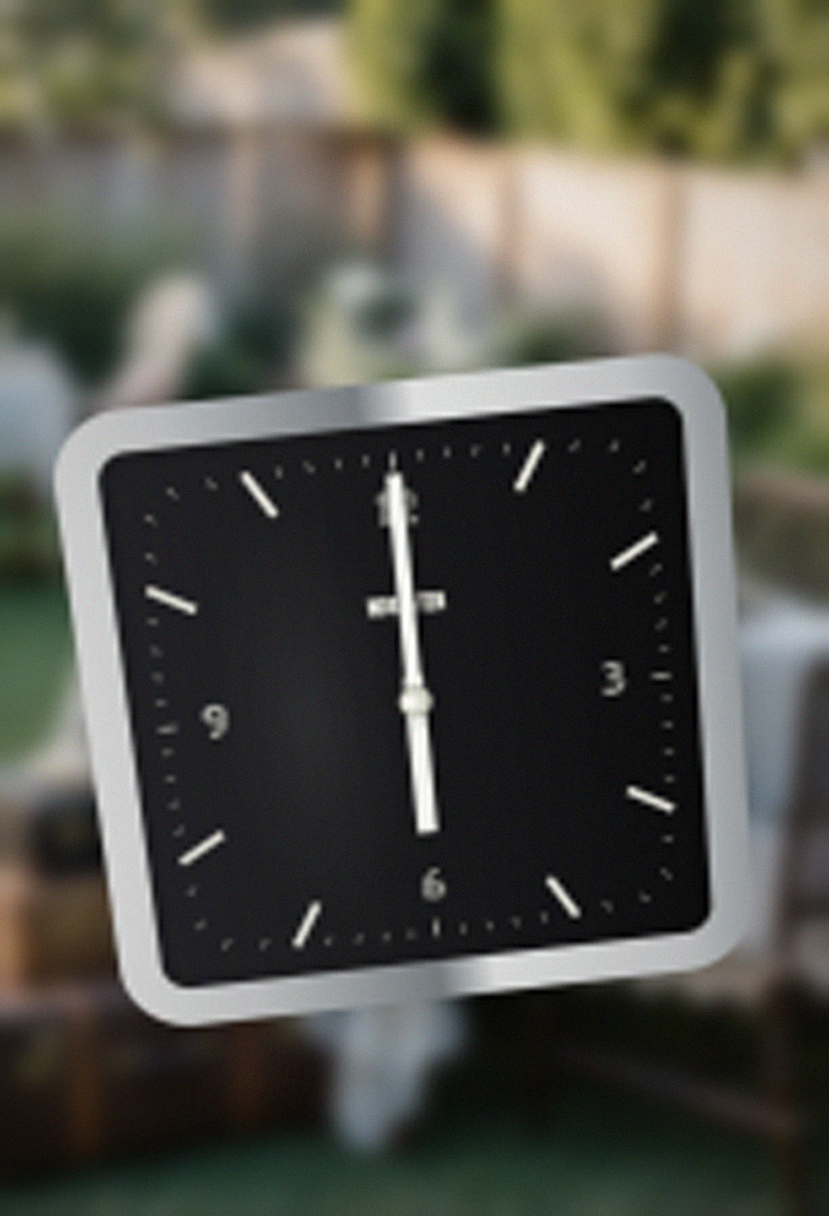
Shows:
{"hour": 6, "minute": 0}
